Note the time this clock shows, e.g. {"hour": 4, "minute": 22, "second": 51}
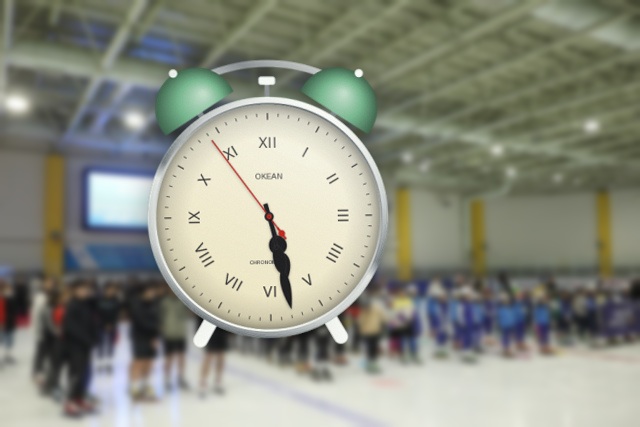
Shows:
{"hour": 5, "minute": 27, "second": 54}
